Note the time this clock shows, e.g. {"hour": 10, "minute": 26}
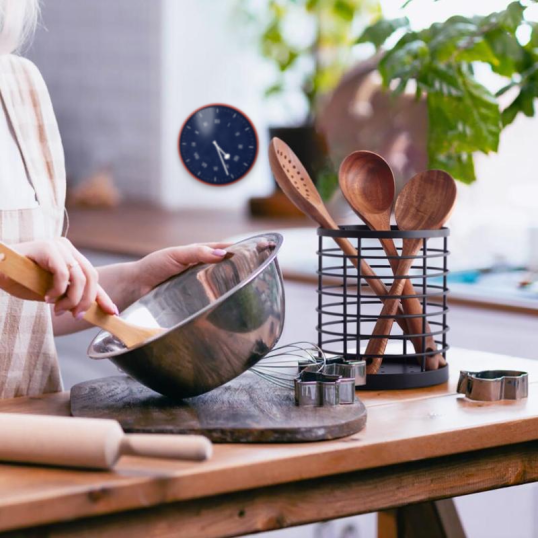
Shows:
{"hour": 4, "minute": 26}
